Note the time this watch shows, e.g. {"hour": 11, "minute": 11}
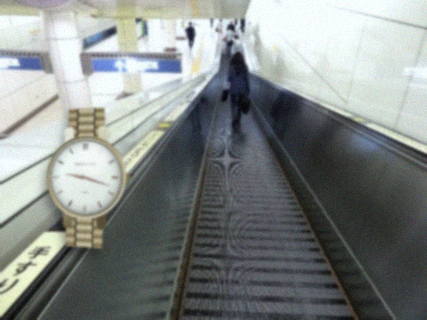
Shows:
{"hour": 9, "minute": 18}
